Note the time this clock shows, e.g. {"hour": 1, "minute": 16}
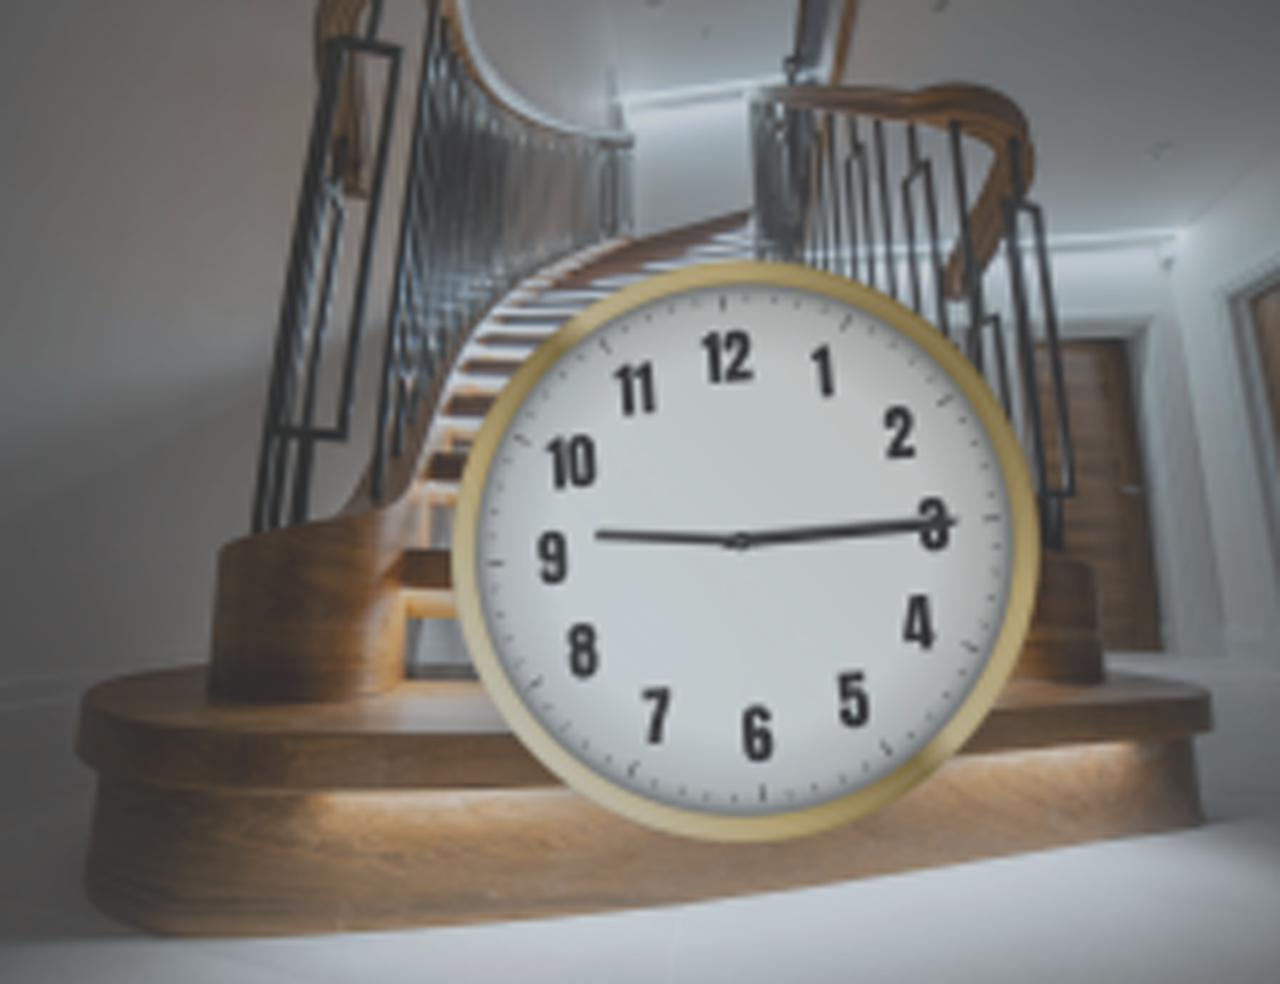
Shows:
{"hour": 9, "minute": 15}
